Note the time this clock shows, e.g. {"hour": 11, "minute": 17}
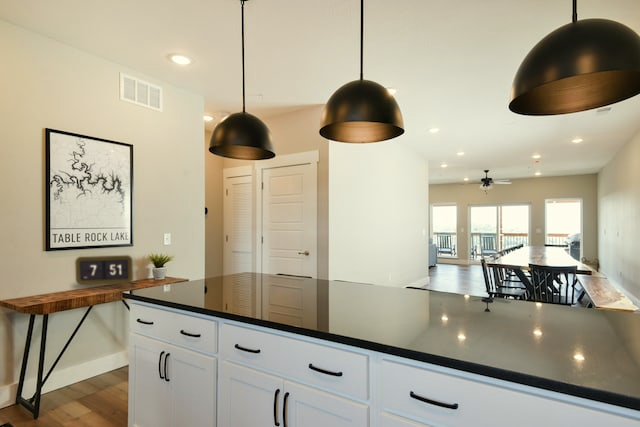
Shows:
{"hour": 7, "minute": 51}
